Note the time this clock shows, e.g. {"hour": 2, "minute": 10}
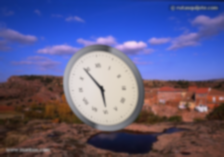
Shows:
{"hour": 5, "minute": 54}
